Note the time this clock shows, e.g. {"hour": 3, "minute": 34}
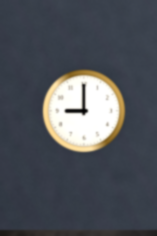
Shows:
{"hour": 9, "minute": 0}
